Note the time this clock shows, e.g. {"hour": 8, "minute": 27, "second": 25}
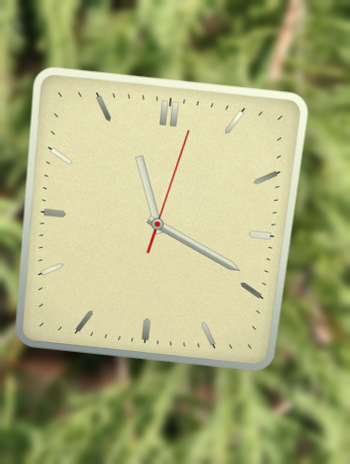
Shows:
{"hour": 11, "minute": 19, "second": 2}
